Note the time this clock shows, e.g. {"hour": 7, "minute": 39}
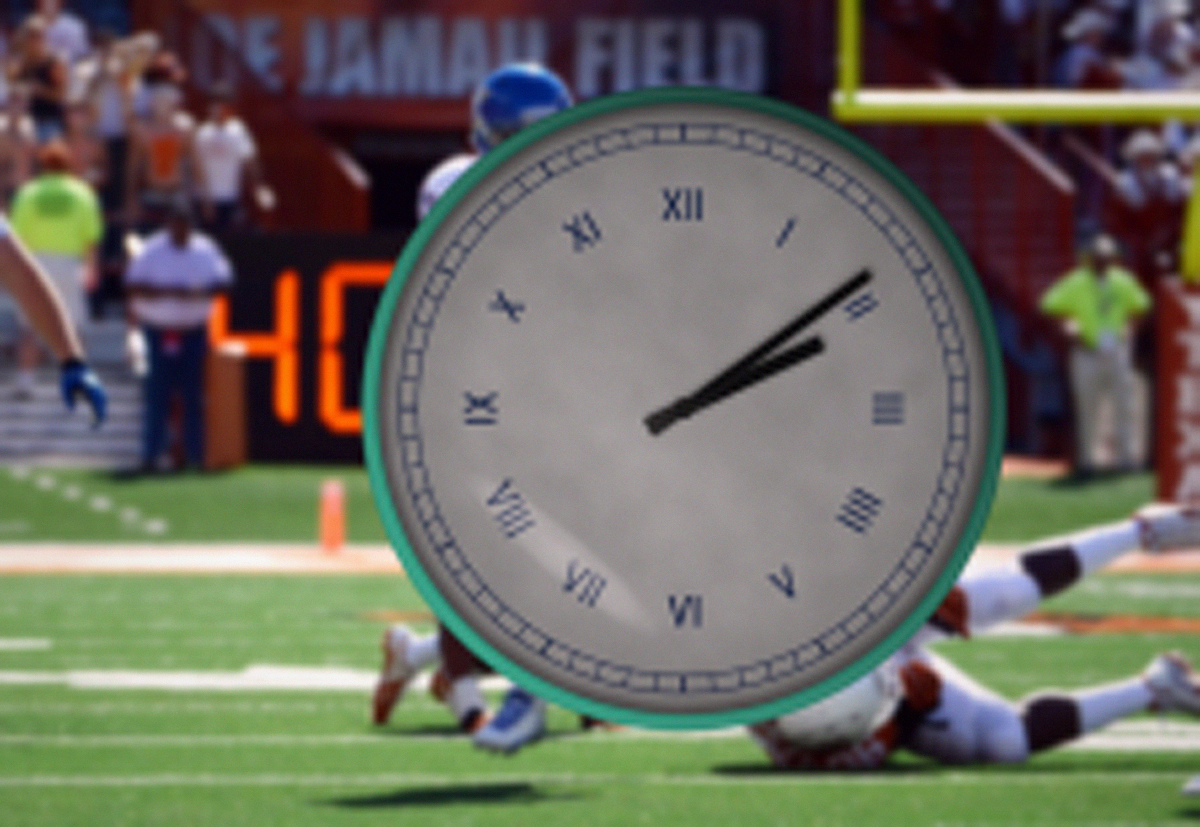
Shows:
{"hour": 2, "minute": 9}
